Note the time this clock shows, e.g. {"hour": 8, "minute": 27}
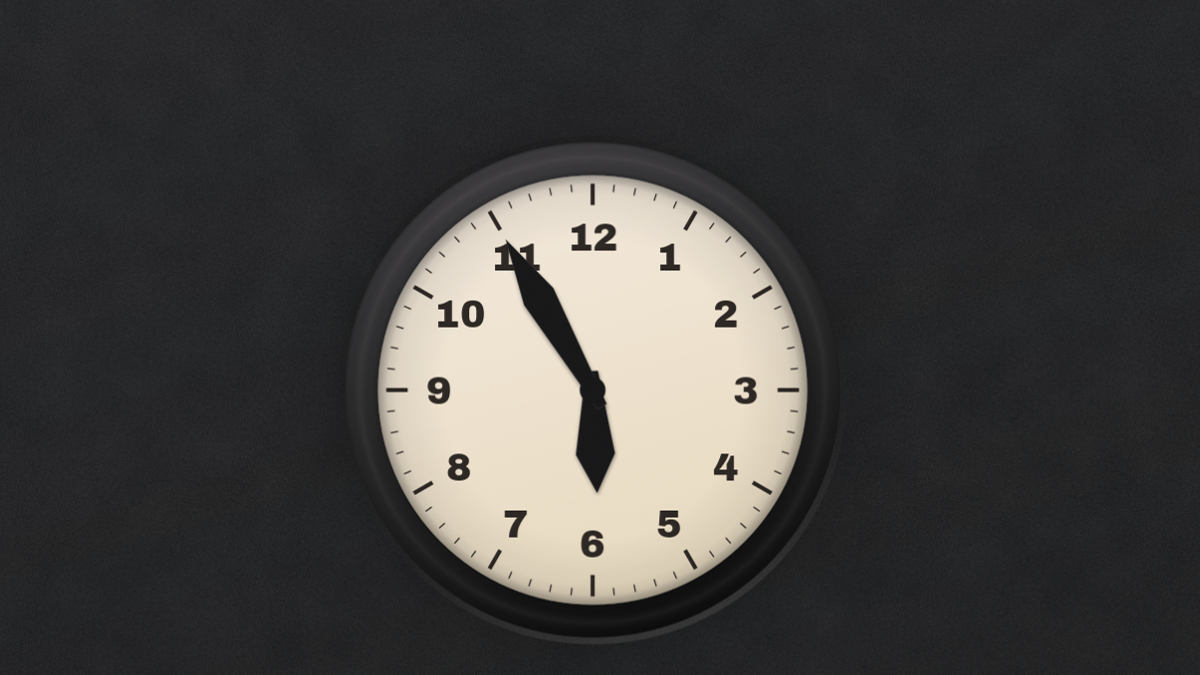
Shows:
{"hour": 5, "minute": 55}
